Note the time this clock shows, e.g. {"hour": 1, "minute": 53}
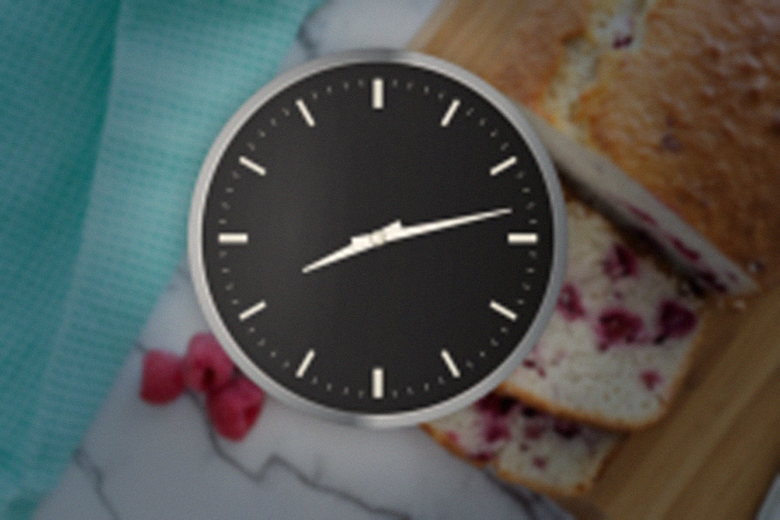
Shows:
{"hour": 8, "minute": 13}
